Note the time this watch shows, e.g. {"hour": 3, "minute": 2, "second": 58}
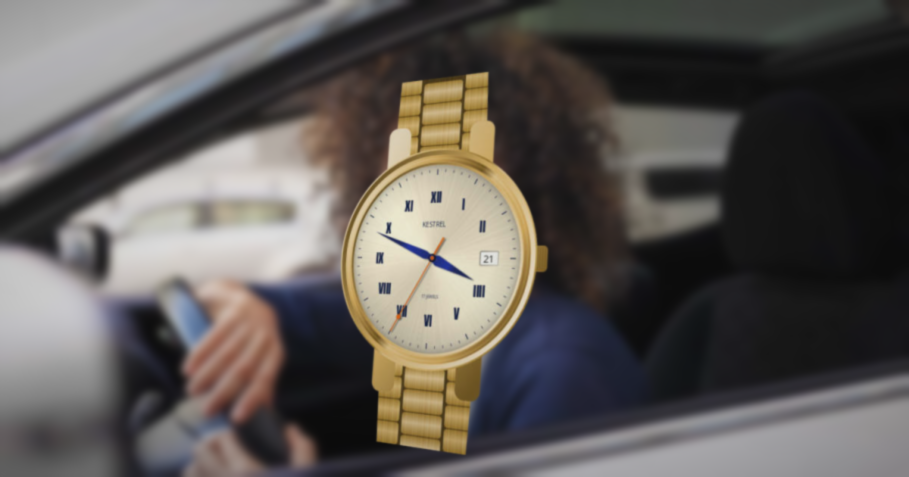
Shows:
{"hour": 3, "minute": 48, "second": 35}
